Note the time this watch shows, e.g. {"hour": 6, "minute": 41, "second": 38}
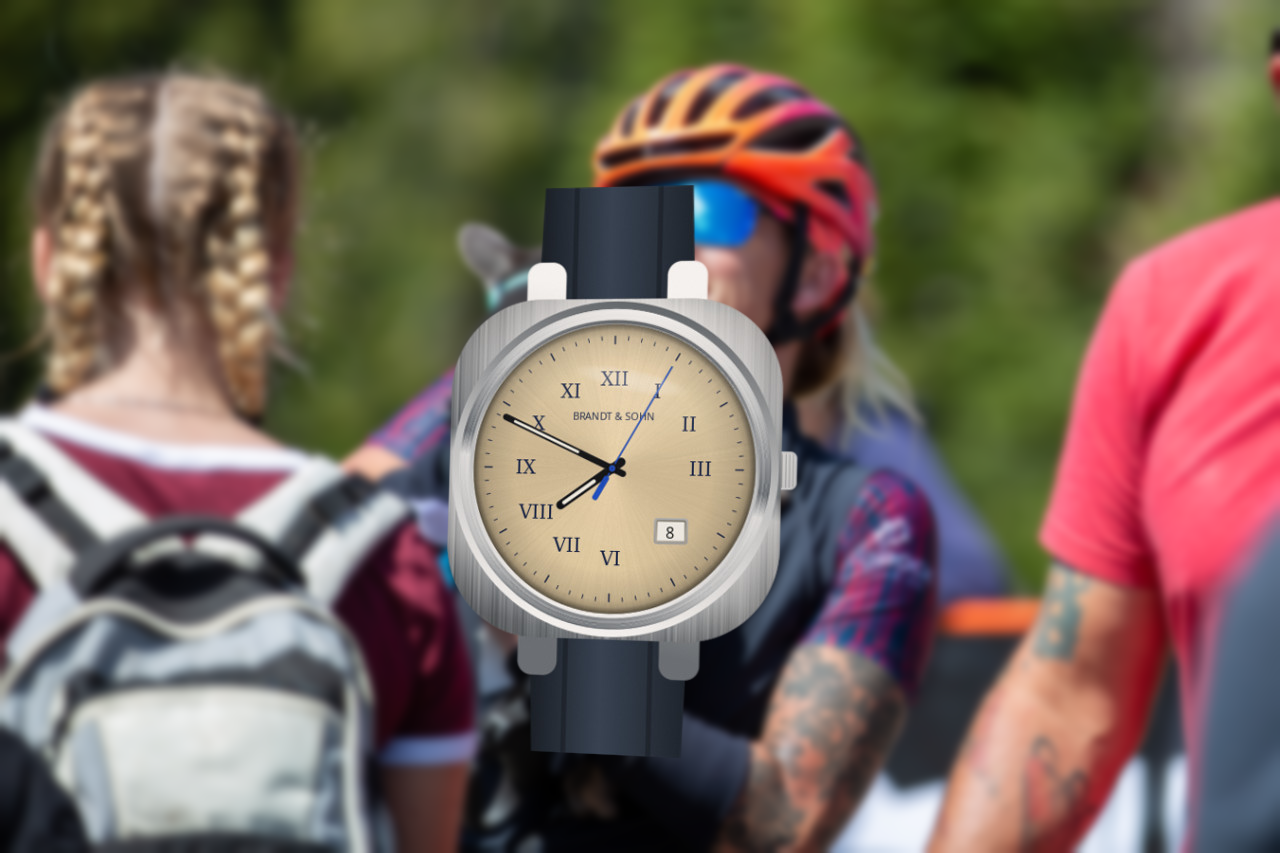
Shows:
{"hour": 7, "minute": 49, "second": 5}
